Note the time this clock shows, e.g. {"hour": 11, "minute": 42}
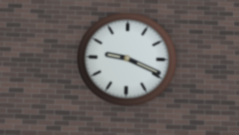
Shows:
{"hour": 9, "minute": 19}
